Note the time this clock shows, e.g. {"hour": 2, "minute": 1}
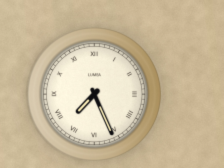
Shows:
{"hour": 7, "minute": 26}
